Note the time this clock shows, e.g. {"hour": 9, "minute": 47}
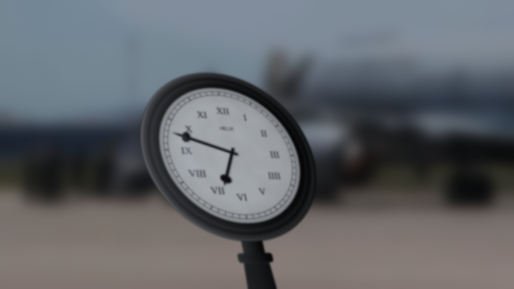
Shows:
{"hour": 6, "minute": 48}
